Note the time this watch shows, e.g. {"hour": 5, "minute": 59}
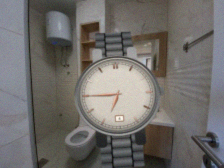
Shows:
{"hour": 6, "minute": 45}
